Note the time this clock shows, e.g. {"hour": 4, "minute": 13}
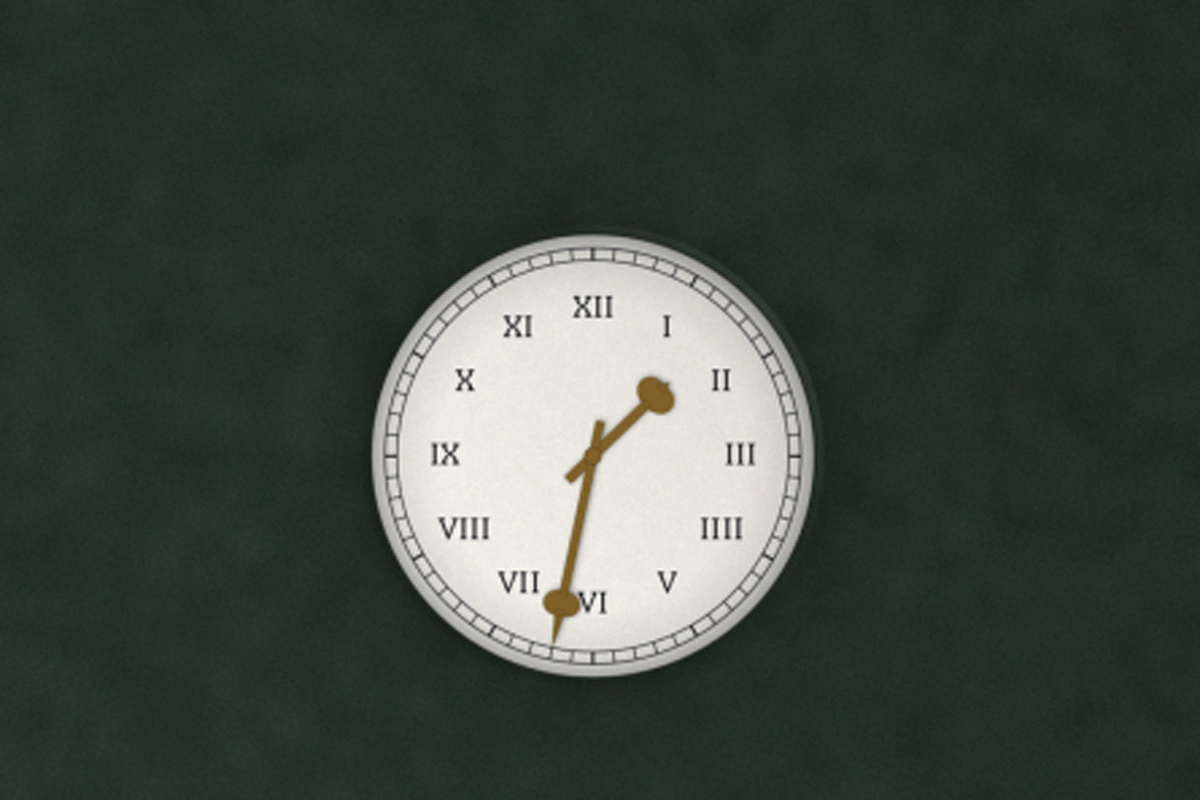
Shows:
{"hour": 1, "minute": 32}
